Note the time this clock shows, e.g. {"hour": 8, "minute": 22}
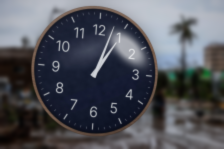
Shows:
{"hour": 1, "minute": 3}
